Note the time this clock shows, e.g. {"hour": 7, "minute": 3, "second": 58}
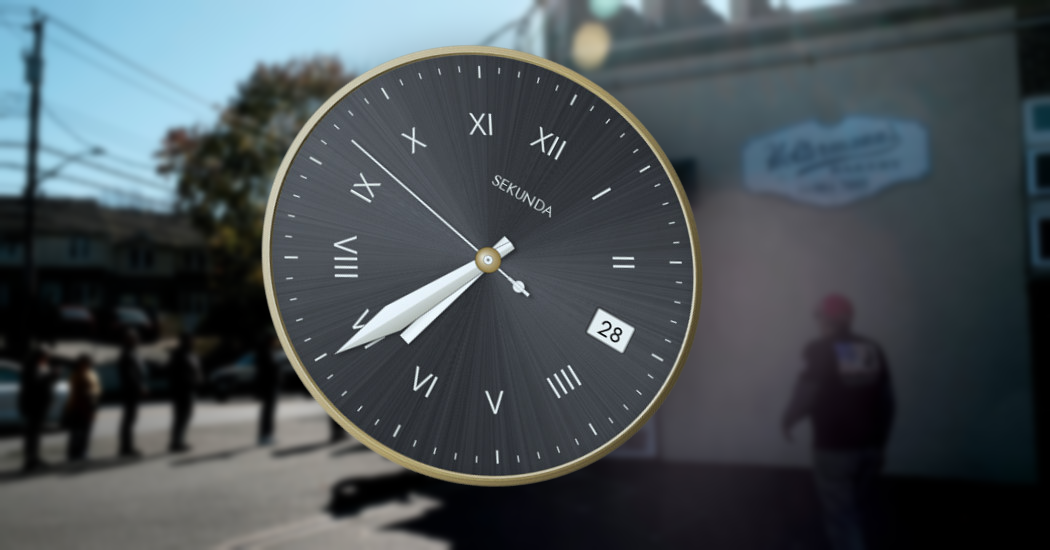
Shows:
{"hour": 6, "minute": 34, "second": 47}
